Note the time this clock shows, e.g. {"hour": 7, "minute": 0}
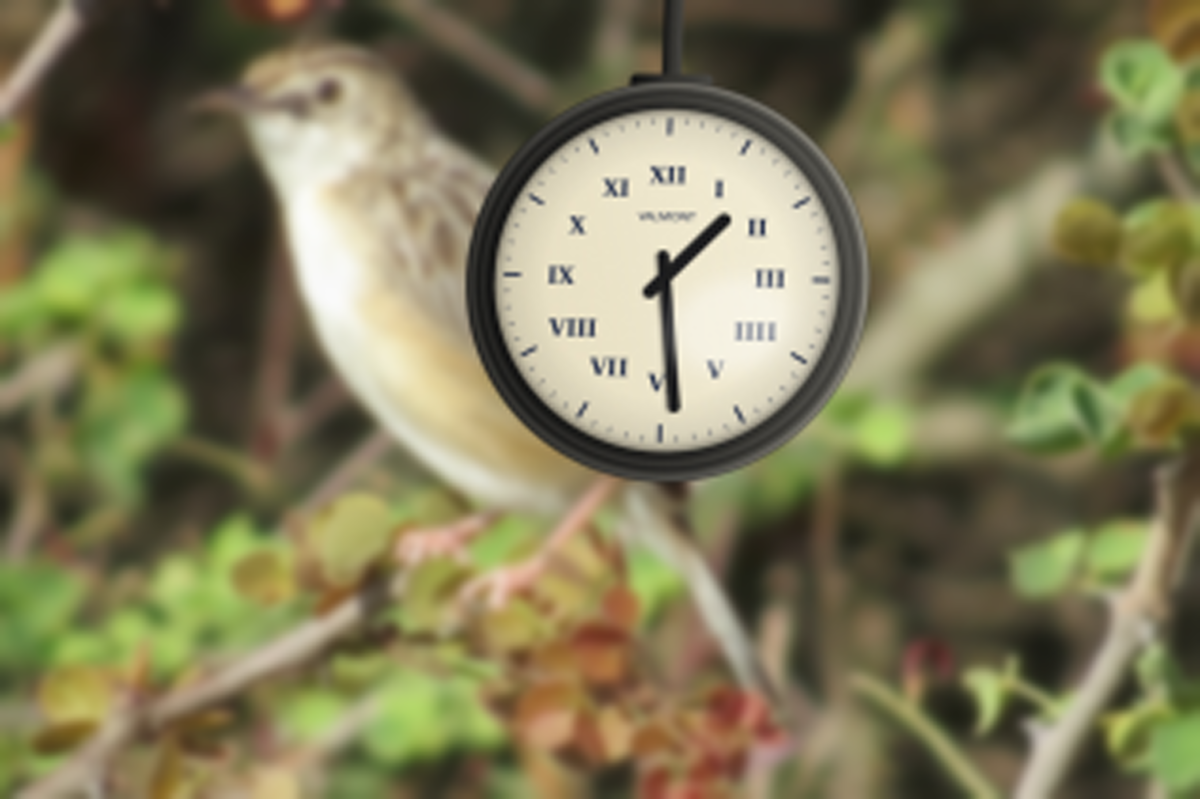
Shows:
{"hour": 1, "minute": 29}
